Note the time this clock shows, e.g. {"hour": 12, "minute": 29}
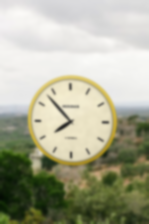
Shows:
{"hour": 7, "minute": 53}
